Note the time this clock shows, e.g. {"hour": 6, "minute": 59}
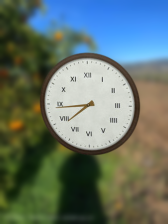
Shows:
{"hour": 7, "minute": 44}
